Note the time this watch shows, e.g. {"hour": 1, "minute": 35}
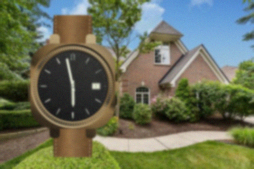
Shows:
{"hour": 5, "minute": 58}
